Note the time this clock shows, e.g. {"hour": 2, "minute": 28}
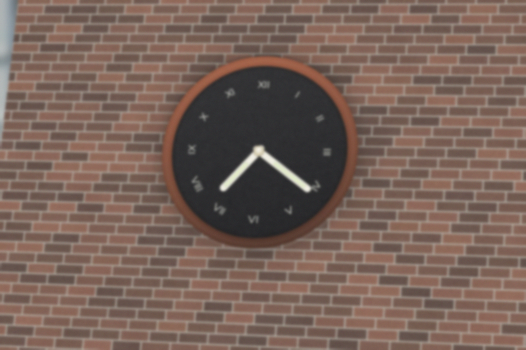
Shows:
{"hour": 7, "minute": 21}
